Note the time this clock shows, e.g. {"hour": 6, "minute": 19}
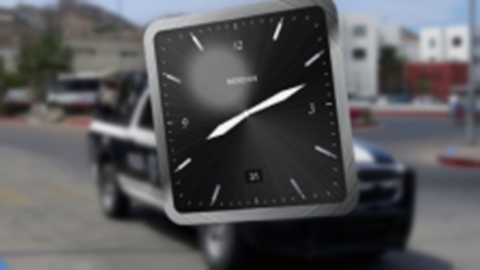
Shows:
{"hour": 8, "minute": 12}
